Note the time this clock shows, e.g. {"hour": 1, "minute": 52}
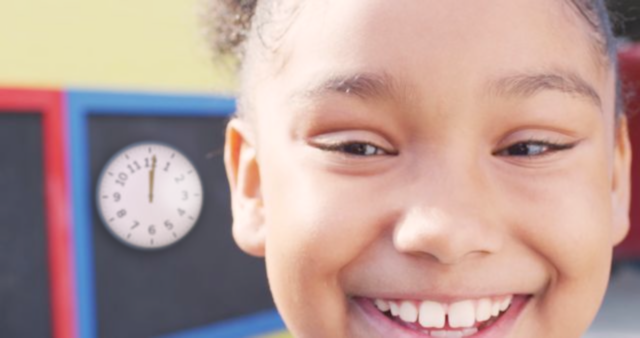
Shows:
{"hour": 12, "minute": 1}
